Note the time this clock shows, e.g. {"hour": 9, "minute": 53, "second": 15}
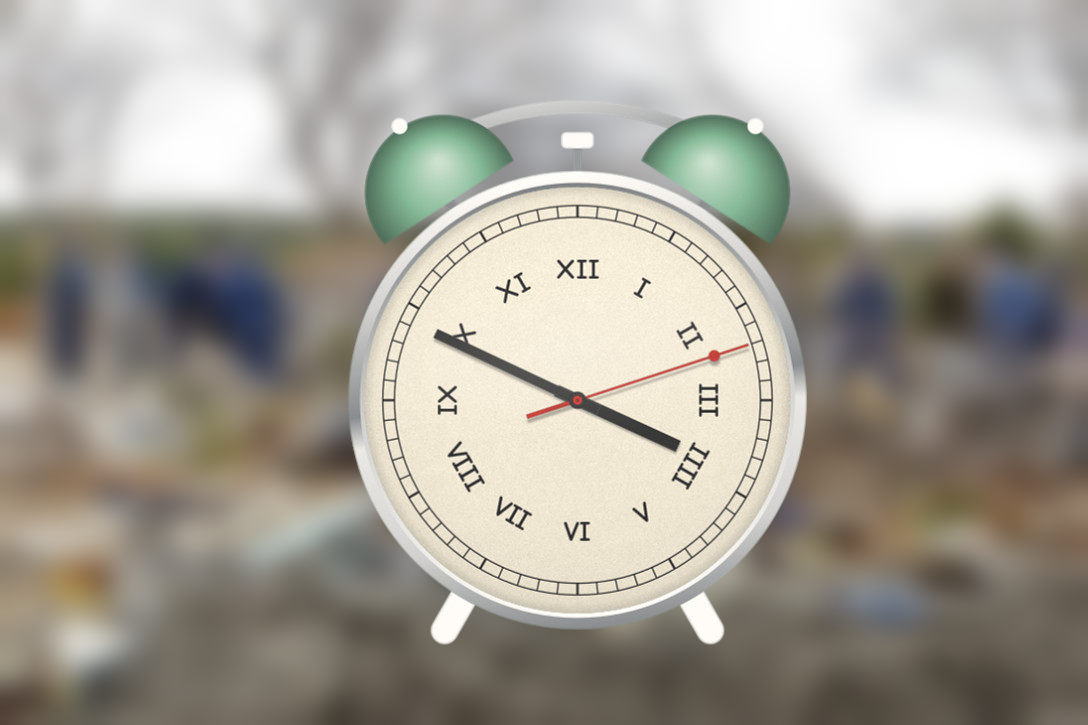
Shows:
{"hour": 3, "minute": 49, "second": 12}
